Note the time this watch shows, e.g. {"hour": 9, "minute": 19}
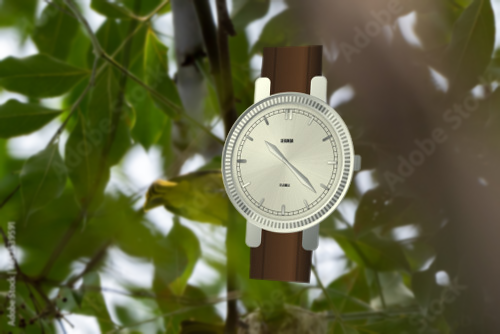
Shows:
{"hour": 10, "minute": 22}
